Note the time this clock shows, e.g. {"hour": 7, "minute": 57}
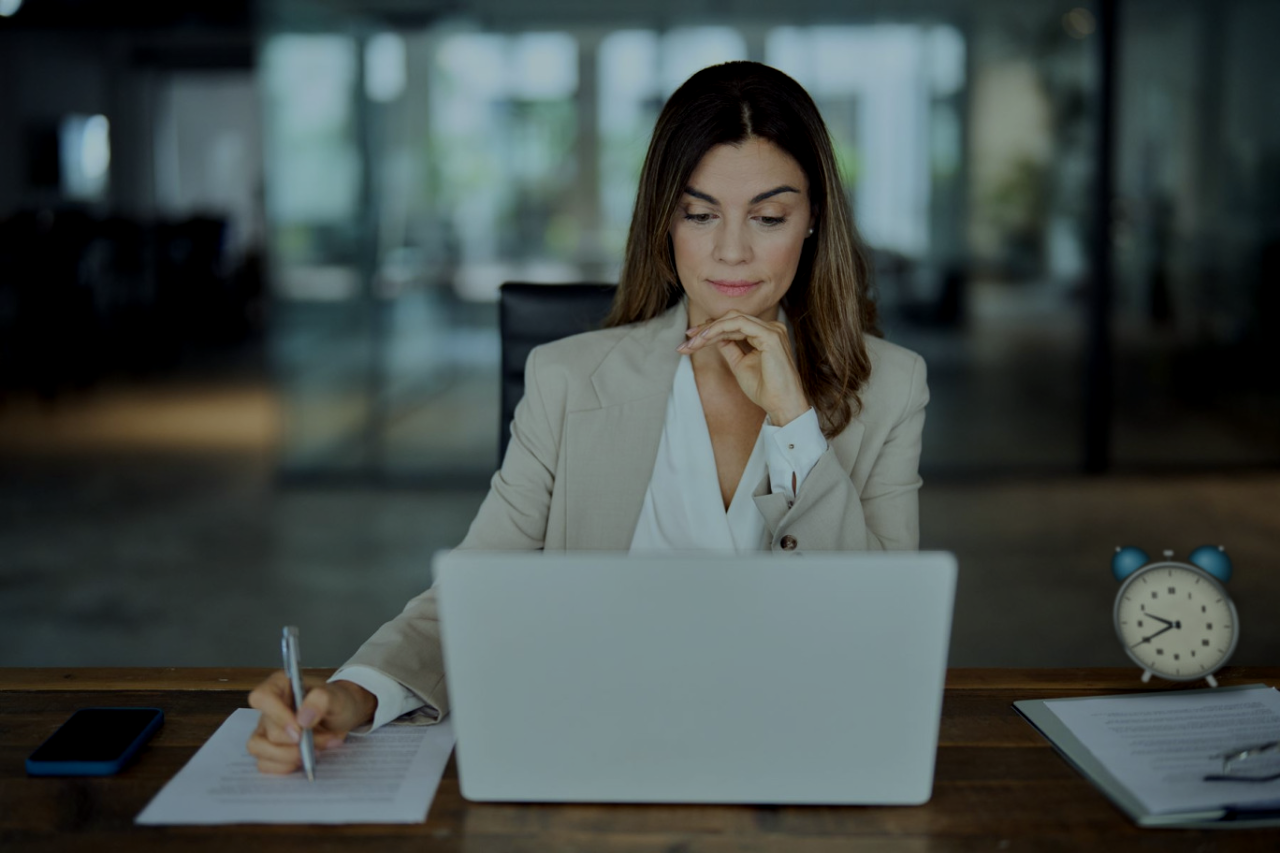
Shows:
{"hour": 9, "minute": 40}
